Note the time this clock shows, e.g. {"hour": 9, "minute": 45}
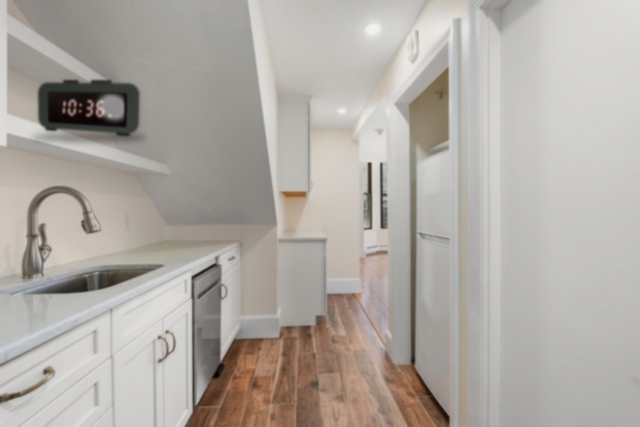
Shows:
{"hour": 10, "minute": 36}
